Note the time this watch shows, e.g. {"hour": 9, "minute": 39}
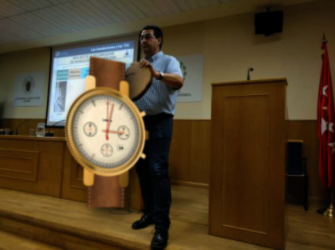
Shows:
{"hour": 3, "minute": 2}
